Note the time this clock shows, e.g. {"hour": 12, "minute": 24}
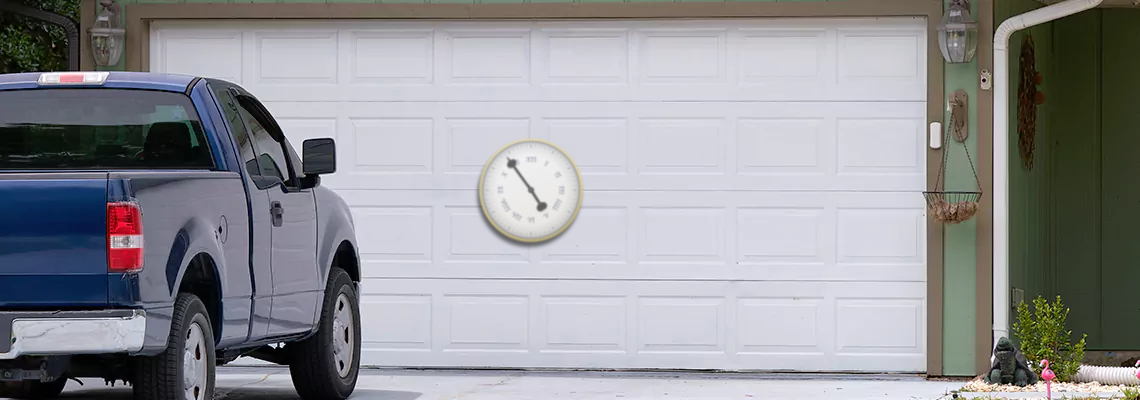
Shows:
{"hour": 4, "minute": 54}
